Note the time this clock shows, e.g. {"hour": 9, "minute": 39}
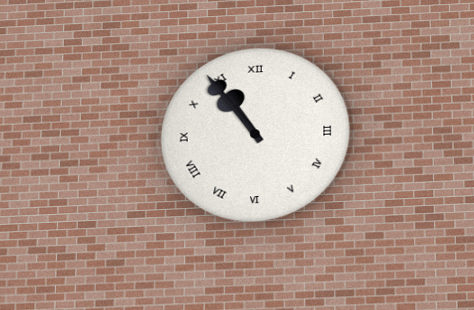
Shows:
{"hour": 10, "minute": 54}
